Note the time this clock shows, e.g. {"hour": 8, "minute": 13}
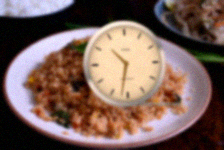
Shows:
{"hour": 10, "minute": 32}
